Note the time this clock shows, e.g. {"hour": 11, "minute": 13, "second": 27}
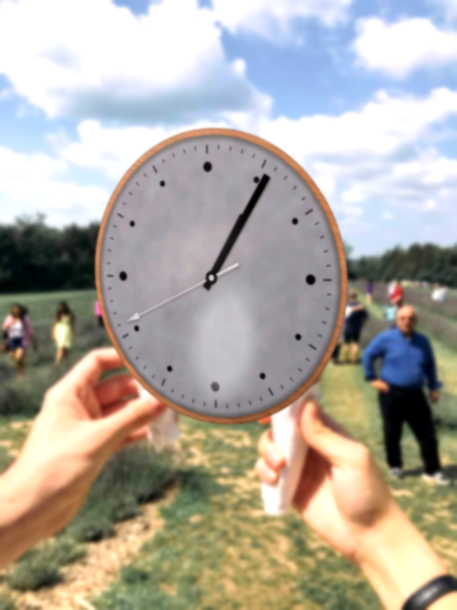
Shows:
{"hour": 1, "minute": 5, "second": 41}
